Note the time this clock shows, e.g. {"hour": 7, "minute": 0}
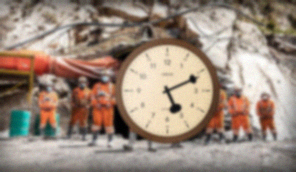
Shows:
{"hour": 5, "minute": 11}
